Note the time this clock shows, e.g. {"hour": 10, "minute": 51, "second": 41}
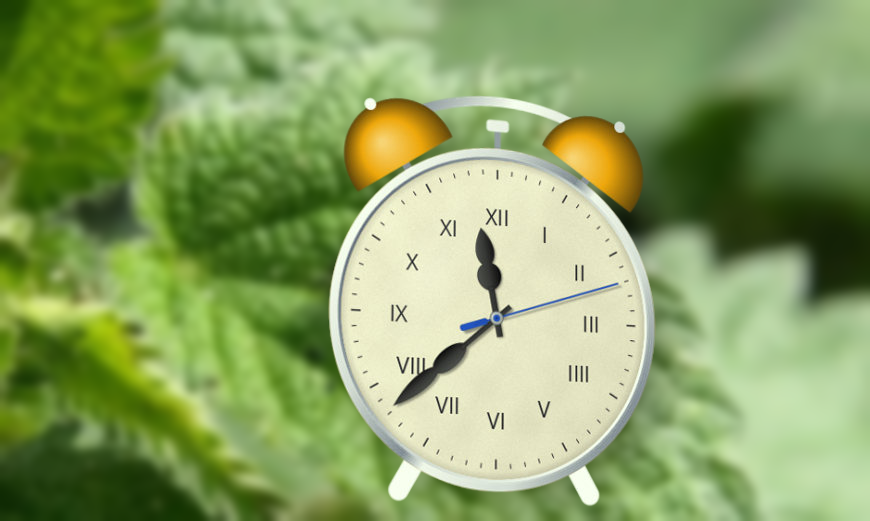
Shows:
{"hour": 11, "minute": 38, "second": 12}
